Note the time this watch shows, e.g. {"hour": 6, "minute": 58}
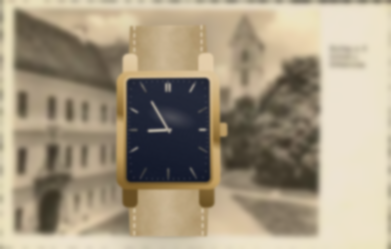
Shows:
{"hour": 8, "minute": 55}
